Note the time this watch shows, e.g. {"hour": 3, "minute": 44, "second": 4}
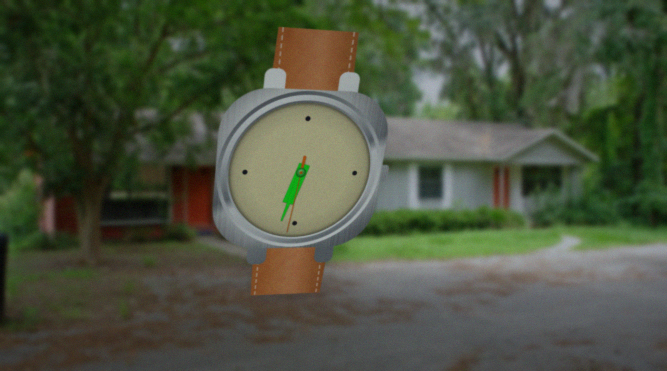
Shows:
{"hour": 6, "minute": 32, "second": 31}
